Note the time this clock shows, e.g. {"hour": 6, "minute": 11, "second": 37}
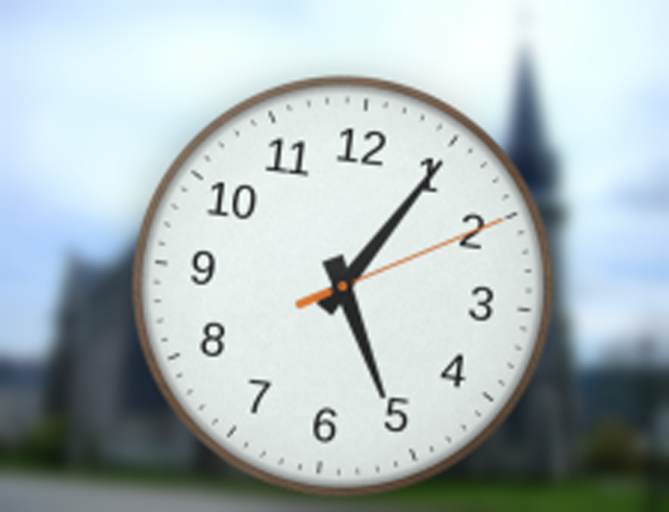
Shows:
{"hour": 5, "minute": 5, "second": 10}
